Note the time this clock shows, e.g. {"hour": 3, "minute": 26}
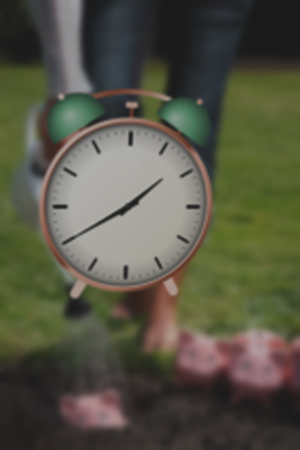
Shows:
{"hour": 1, "minute": 40}
